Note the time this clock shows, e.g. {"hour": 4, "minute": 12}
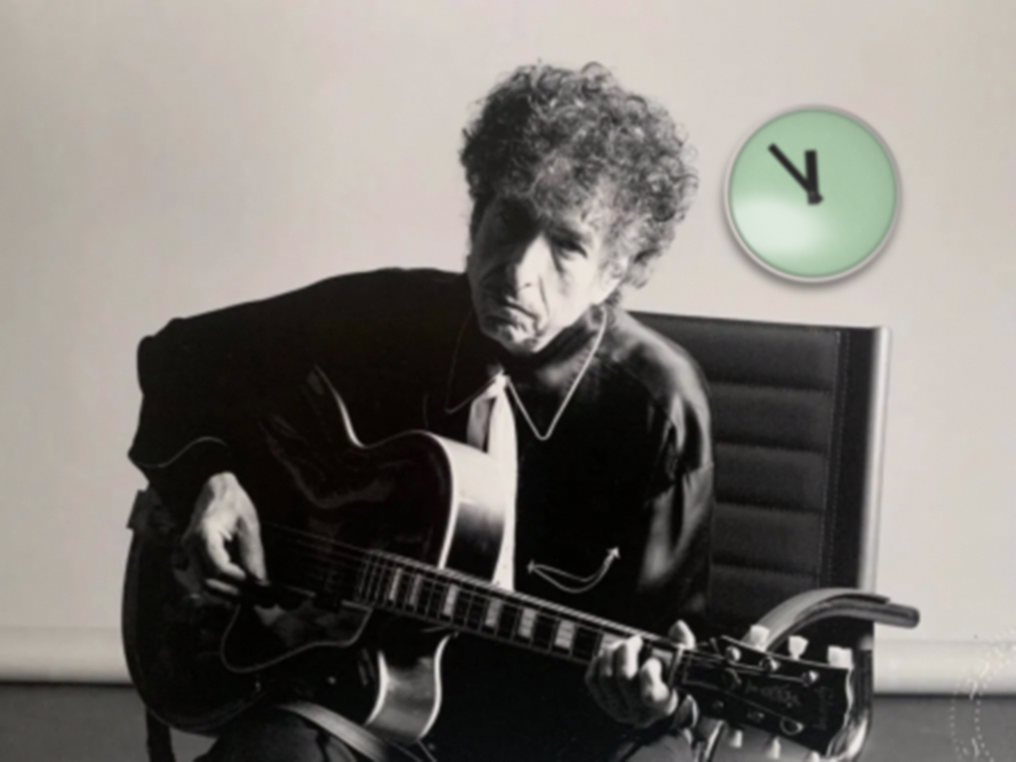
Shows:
{"hour": 11, "minute": 53}
